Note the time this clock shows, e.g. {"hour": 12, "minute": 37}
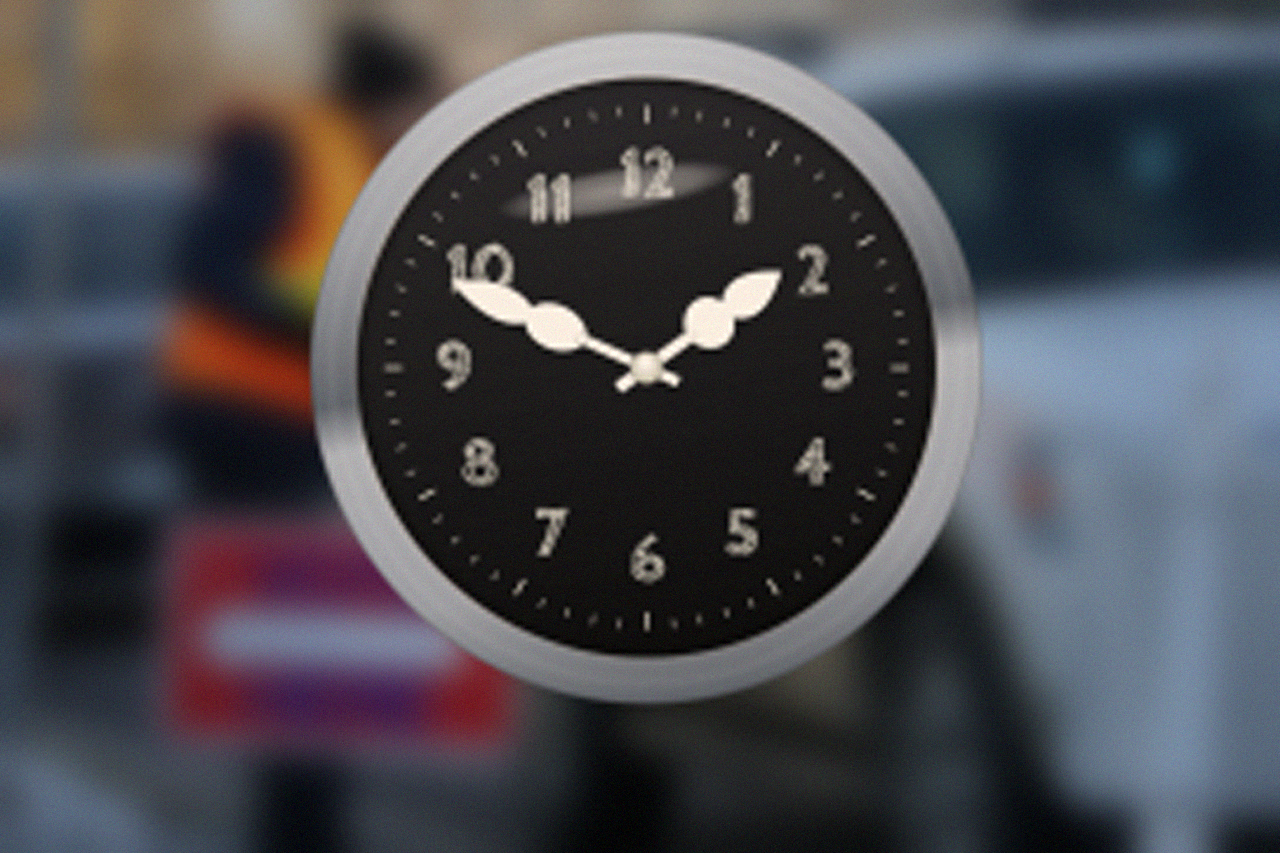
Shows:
{"hour": 1, "minute": 49}
